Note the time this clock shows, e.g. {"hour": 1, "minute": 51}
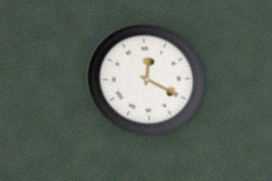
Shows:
{"hour": 12, "minute": 20}
